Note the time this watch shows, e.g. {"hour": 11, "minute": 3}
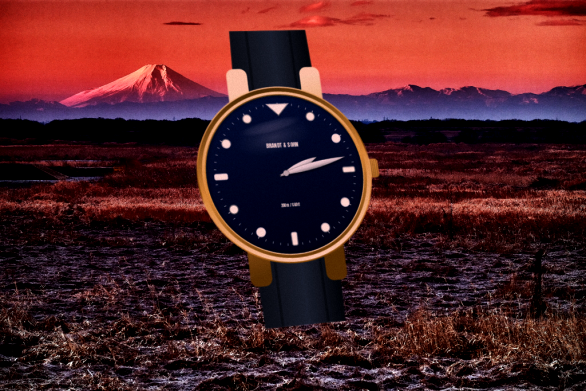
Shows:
{"hour": 2, "minute": 13}
